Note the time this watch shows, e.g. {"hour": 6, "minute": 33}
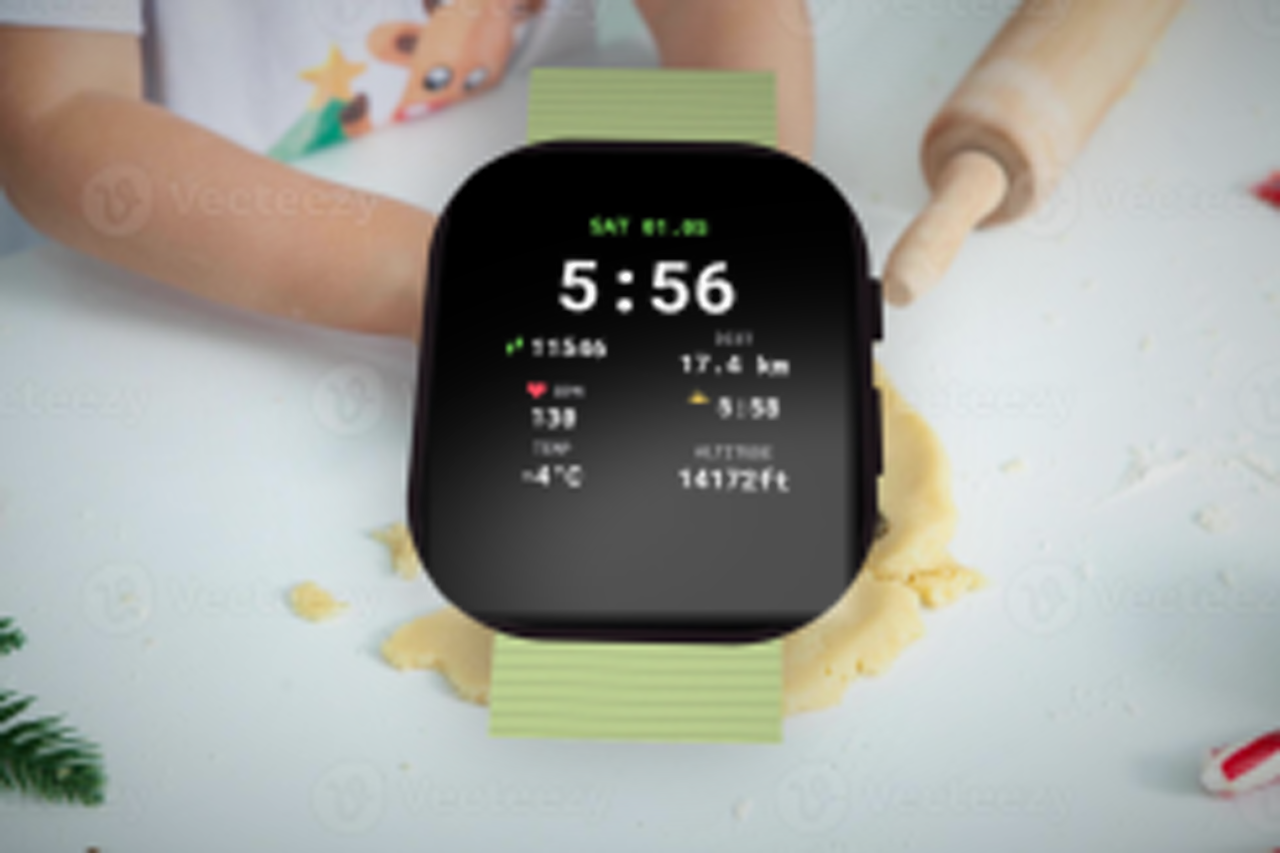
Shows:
{"hour": 5, "minute": 56}
